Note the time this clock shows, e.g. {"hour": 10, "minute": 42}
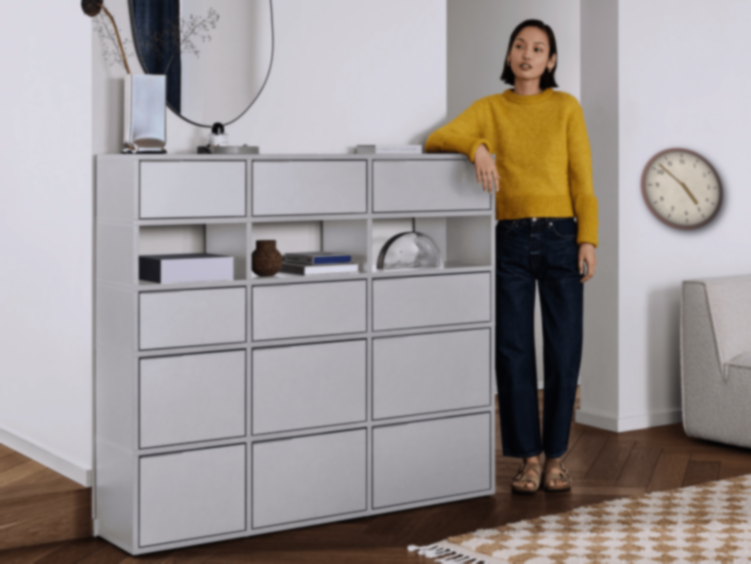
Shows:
{"hour": 4, "minute": 52}
